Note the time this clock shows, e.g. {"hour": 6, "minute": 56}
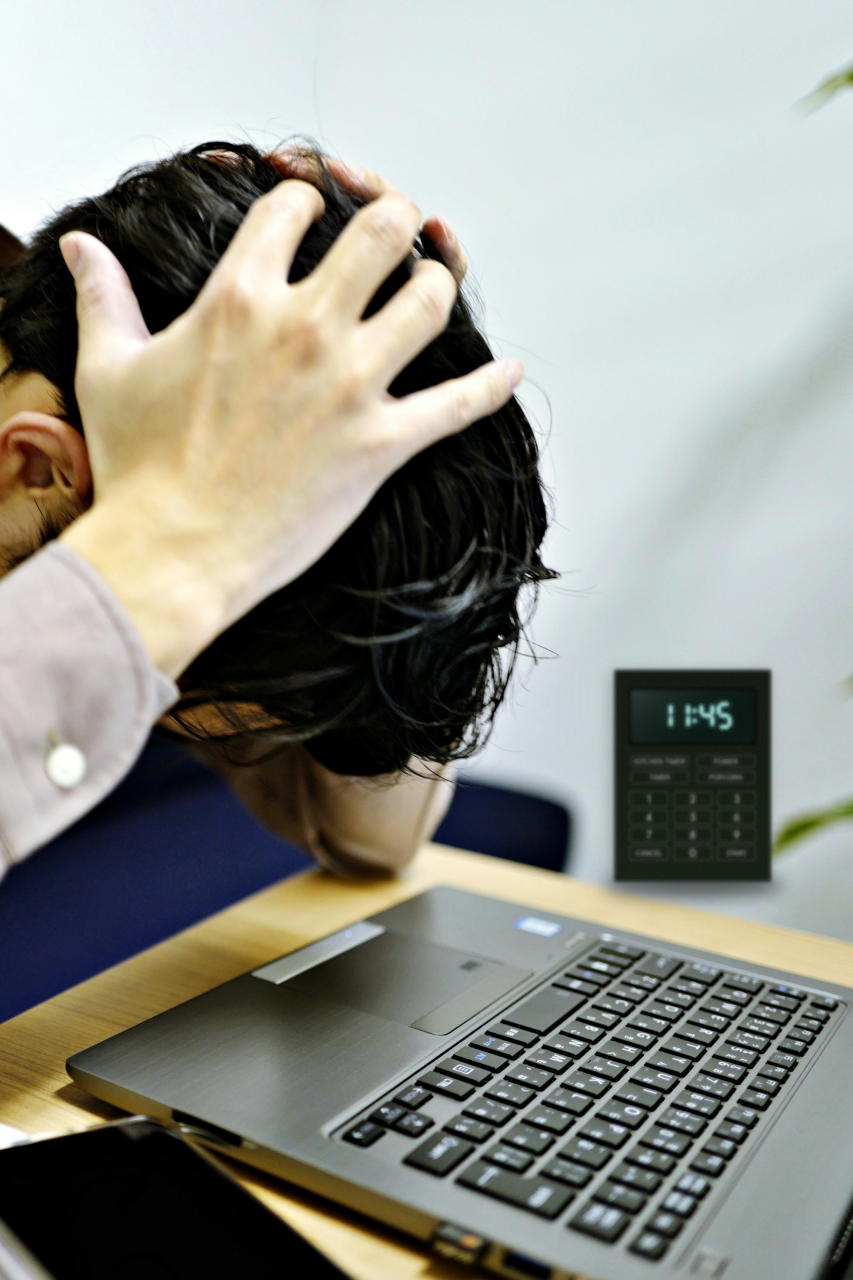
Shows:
{"hour": 11, "minute": 45}
